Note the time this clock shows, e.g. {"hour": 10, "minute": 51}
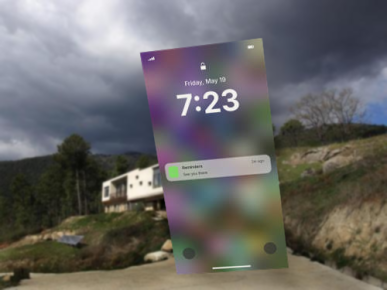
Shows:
{"hour": 7, "minute": 23}
